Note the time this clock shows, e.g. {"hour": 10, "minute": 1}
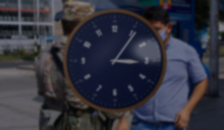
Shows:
{"hour": 3, "minute": 6}
